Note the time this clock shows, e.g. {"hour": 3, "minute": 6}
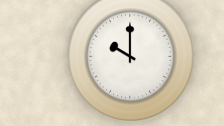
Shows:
{"hour": 10, "minute": 0}
